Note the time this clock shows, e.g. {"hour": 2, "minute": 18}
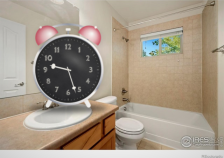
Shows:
{"hour": 9, "minute": 27}
